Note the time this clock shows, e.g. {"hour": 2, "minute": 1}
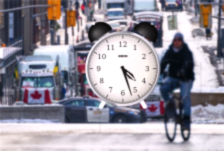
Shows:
{"hour": 4, "minute": 27}
